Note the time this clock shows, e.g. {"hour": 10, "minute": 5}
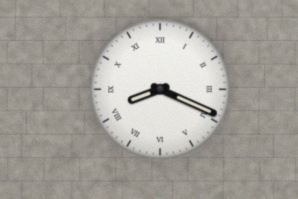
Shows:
{"hour": 8, "minute": 19}
